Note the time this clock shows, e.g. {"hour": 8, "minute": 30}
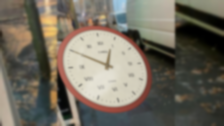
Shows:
{"hour": 12, "minute": 50}
